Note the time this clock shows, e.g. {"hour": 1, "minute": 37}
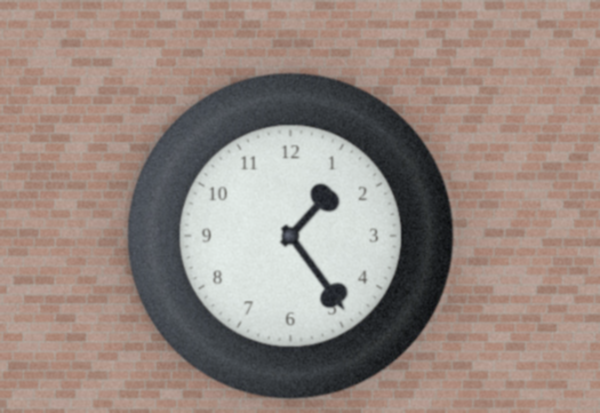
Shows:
{"hour": 1, "minute": 24}
